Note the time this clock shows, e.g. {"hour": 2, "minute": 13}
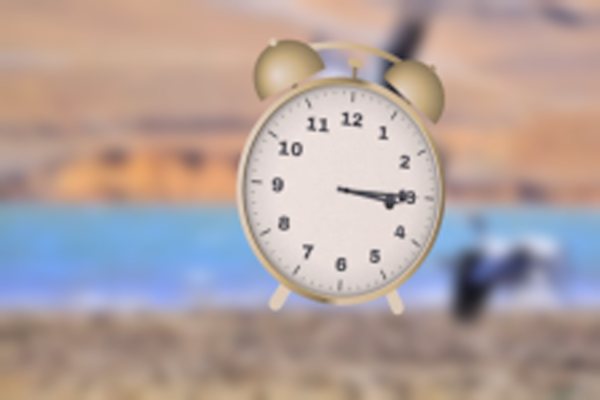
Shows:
{"hour": 3, "minute": 15}
